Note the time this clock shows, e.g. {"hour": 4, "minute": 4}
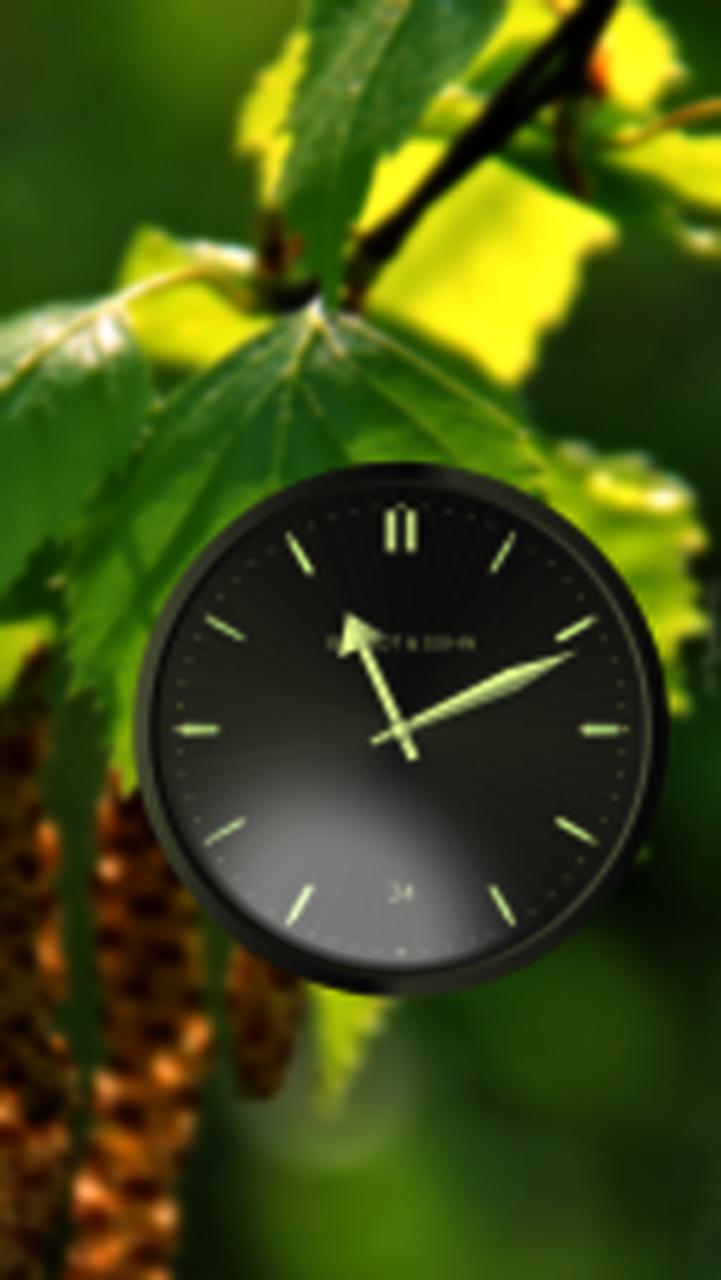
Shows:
{"hour": 11, "minute": 11}
